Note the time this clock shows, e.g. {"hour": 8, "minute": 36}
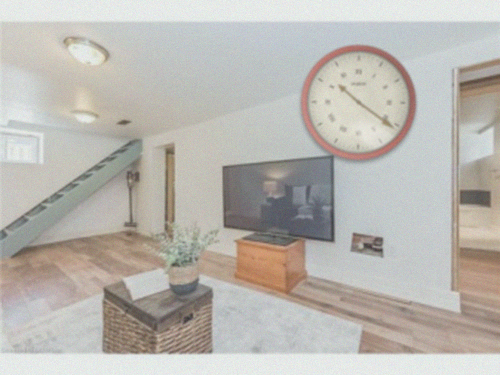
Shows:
{"hour": 10, "minute": 21}
